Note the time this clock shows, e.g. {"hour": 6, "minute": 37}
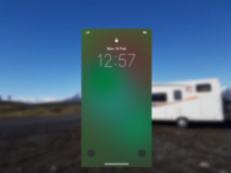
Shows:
{"hour": 12, "minute": 57}
